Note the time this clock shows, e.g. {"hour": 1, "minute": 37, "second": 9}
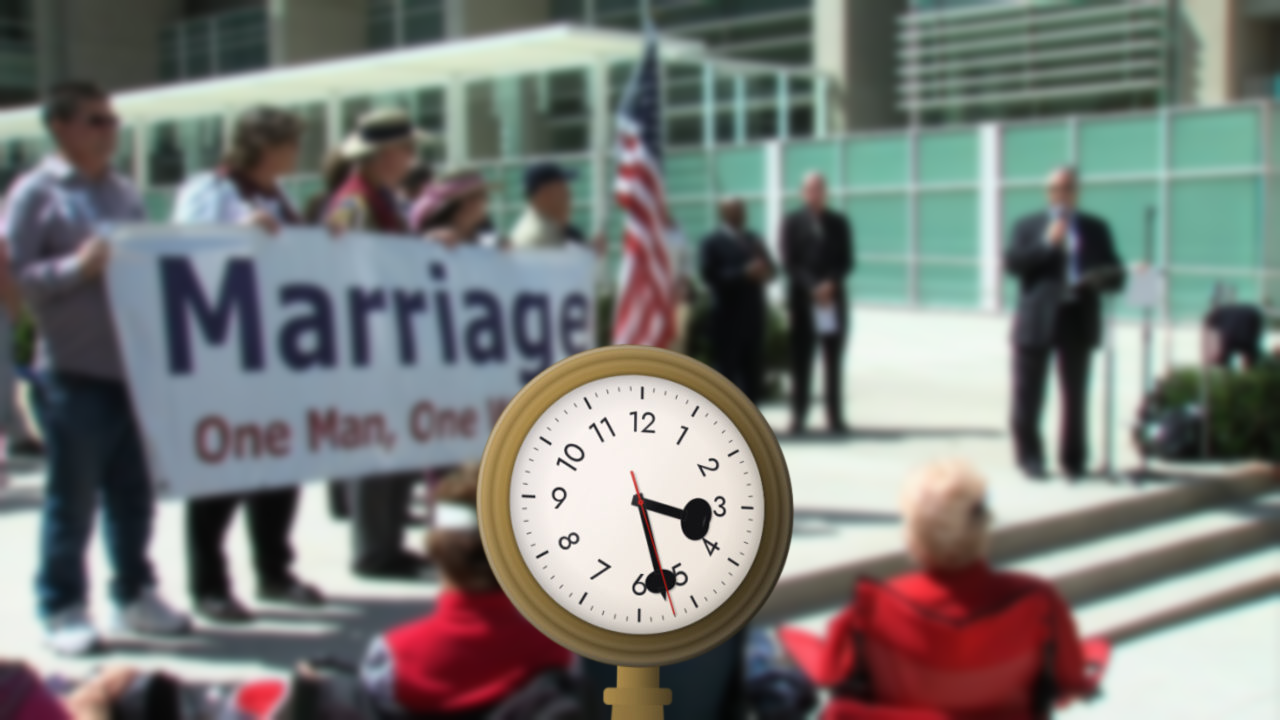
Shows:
{"hour": 3, "minute": 27, "second": 27}
